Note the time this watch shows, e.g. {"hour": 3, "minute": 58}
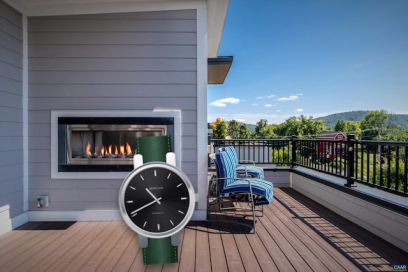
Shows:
{"hour": 10, "minute": 41}
